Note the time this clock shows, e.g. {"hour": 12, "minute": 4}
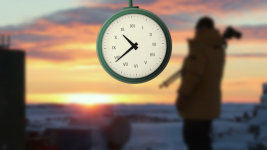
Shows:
{"hour": 10, "minute": 39}
